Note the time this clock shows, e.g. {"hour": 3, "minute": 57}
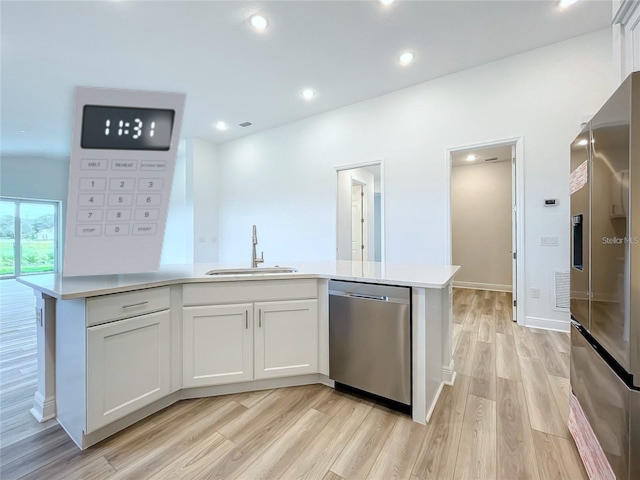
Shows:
{"hour": 11, "minute": 31}
